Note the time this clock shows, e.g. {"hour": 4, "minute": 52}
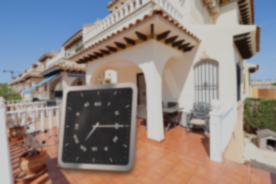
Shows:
{"hour": 7, "minute": 15}
